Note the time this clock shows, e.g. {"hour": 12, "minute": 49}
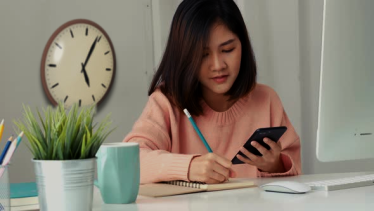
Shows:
{"hour": 5, "minute": 4}
